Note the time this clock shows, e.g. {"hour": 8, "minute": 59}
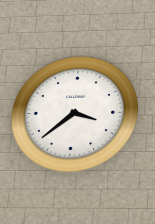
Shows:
{"hour": 3, "minute": 38}
